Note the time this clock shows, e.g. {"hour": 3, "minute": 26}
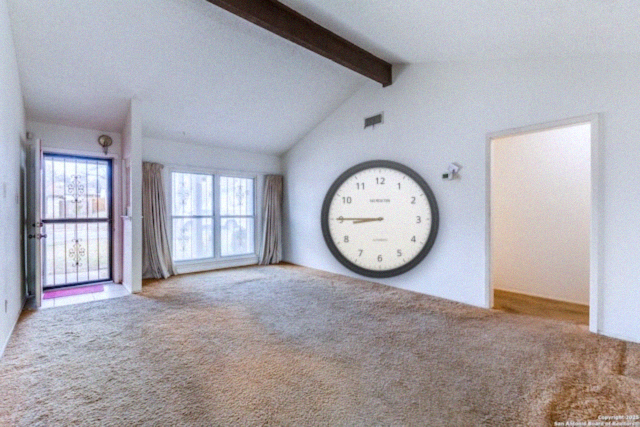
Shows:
{"hour": 8, "minute": 45}
